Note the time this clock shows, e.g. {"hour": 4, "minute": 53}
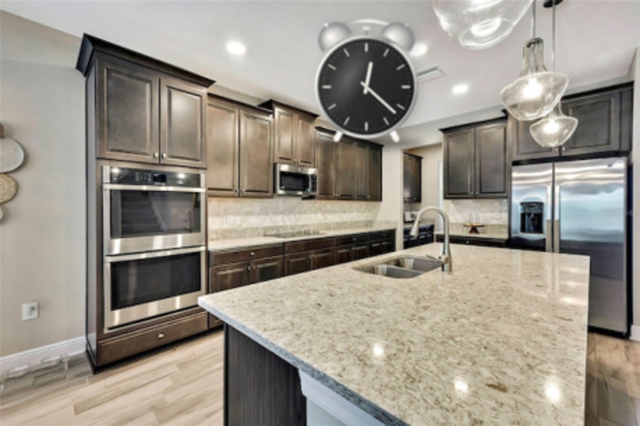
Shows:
{"hour": 12, "minute": 22}
